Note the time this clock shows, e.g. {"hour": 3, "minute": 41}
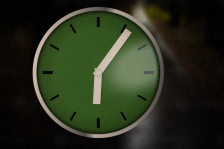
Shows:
{"hour": 6, "minute": 6}
